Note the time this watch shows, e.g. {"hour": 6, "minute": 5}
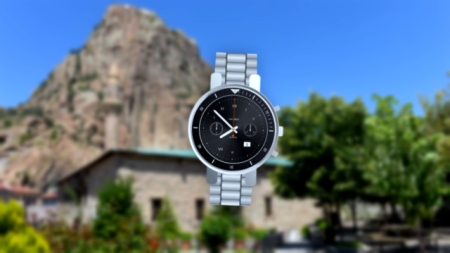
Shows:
{"hour": 7, "minute": 52}
